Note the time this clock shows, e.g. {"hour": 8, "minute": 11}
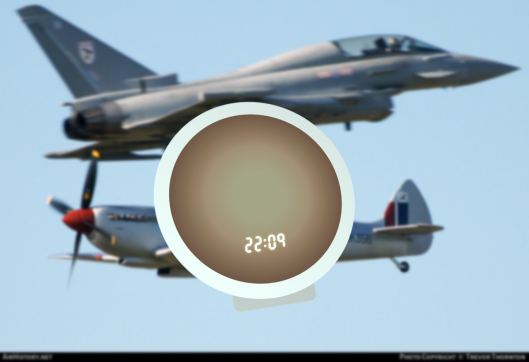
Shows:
{"hour": 22, "minute": 9}
